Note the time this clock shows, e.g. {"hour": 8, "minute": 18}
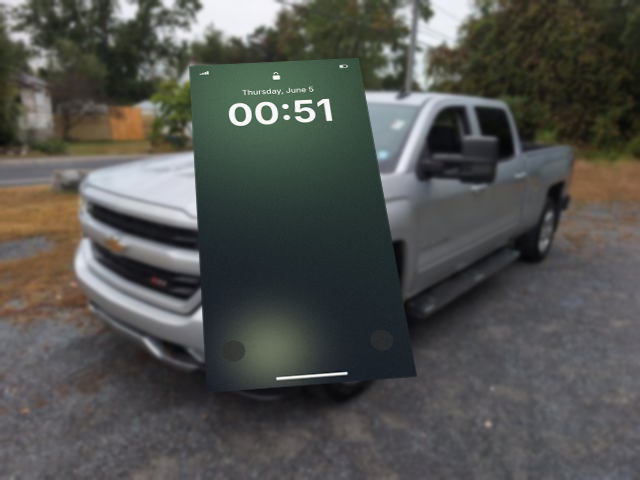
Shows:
{"hour": 0, "minute": 51}
